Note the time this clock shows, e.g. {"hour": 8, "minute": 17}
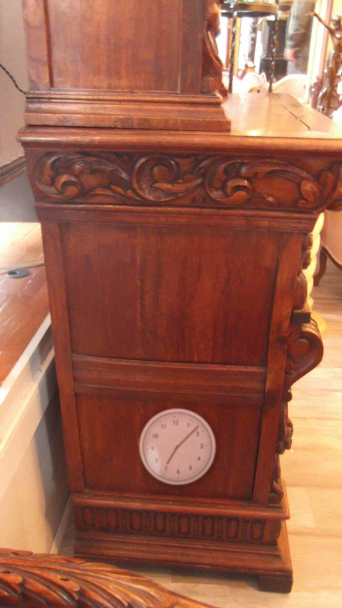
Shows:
{"hour": 7, "minute": 8}
